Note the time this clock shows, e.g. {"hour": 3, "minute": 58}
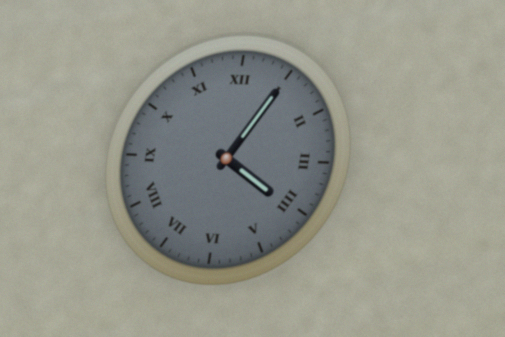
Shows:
{"hour": 4, "minute": 5}
